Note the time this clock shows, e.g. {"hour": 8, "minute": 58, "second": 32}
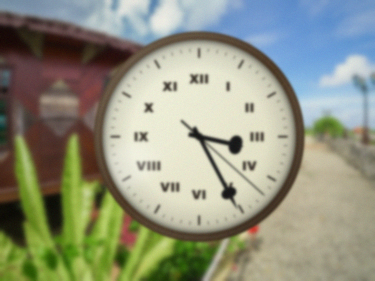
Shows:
{"hour": 3, "minute": 25, "second": 22}
